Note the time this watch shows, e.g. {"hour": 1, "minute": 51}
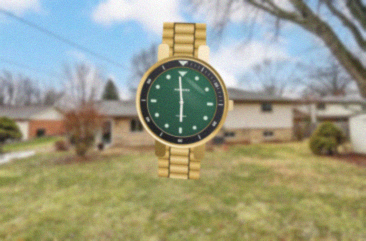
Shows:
{"hour": 5, "minute": 59}
